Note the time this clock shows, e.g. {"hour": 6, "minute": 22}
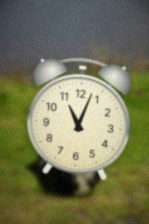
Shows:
{"hour": 11, "minute": 3}
